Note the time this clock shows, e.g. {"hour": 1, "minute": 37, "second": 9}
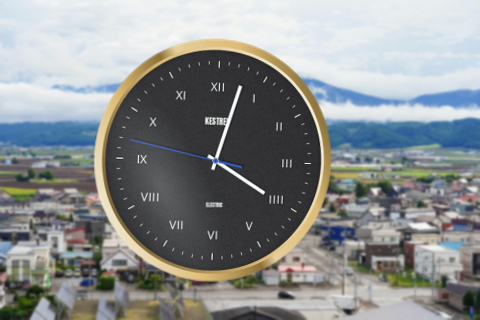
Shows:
{"hour": 4, "minute": 2, "second": 47}
